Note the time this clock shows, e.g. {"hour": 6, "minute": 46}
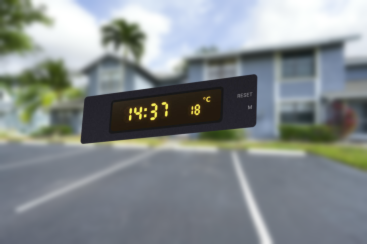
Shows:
{"hour": 14, "minute": 37}
